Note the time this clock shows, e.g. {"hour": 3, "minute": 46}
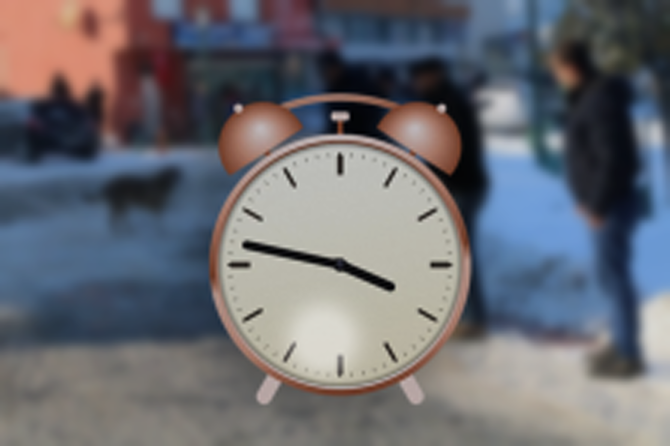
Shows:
{"hour": 3, "minute": 47}
